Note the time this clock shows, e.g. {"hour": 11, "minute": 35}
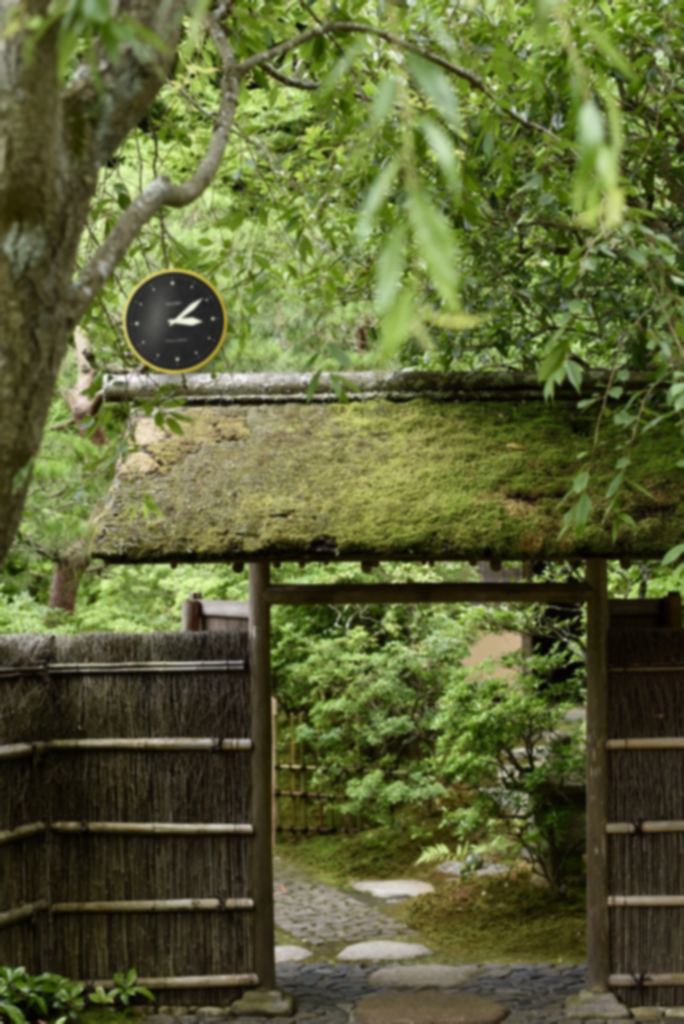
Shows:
{"hour": 3, "minute": 9}
